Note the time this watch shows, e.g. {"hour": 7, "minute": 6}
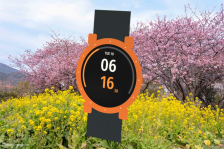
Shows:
{"hour": 6, "minute": 16}
